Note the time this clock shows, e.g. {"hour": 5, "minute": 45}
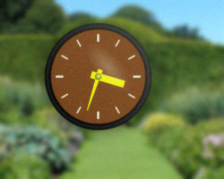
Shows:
{"hour": 3, "minute": 33}
